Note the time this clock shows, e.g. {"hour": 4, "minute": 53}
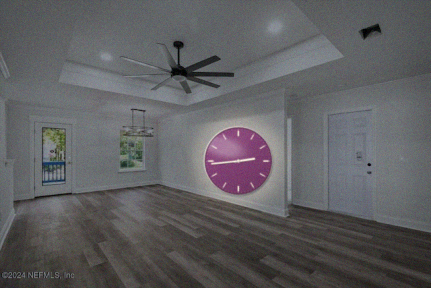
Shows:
{"hour": 2, "minute": 44}
